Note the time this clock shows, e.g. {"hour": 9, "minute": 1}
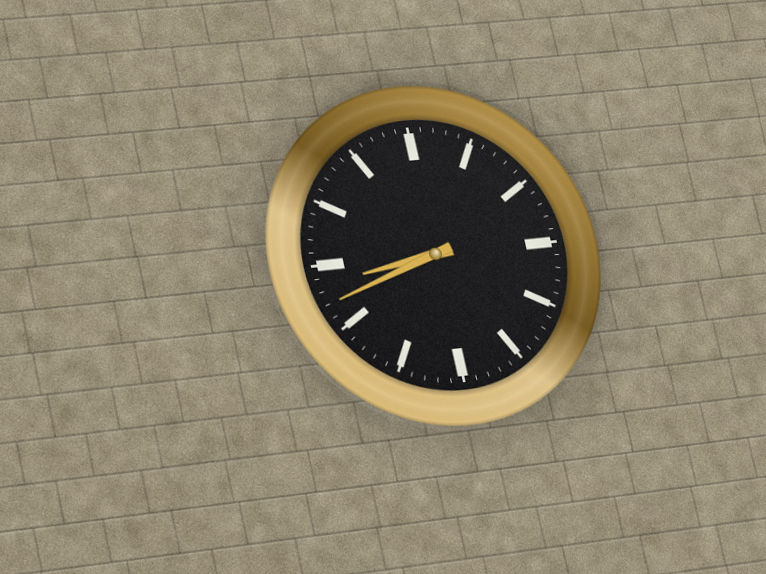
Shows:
{"hour": 8, "minute": 42}
